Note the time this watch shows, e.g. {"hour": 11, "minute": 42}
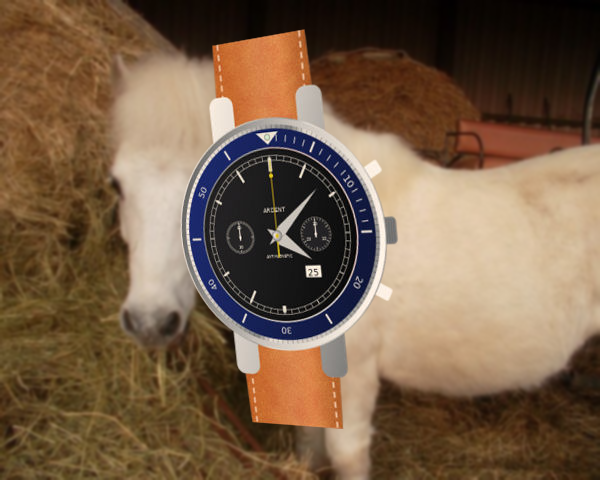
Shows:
{"hour": 4, "minute": 8}
